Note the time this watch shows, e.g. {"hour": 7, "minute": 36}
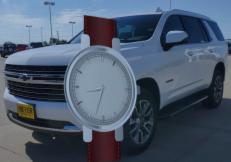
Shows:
{"hour": 8, "minute": 33}
